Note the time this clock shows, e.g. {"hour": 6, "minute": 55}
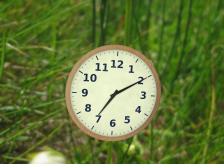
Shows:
{"hour": 7, "minute": 10}
